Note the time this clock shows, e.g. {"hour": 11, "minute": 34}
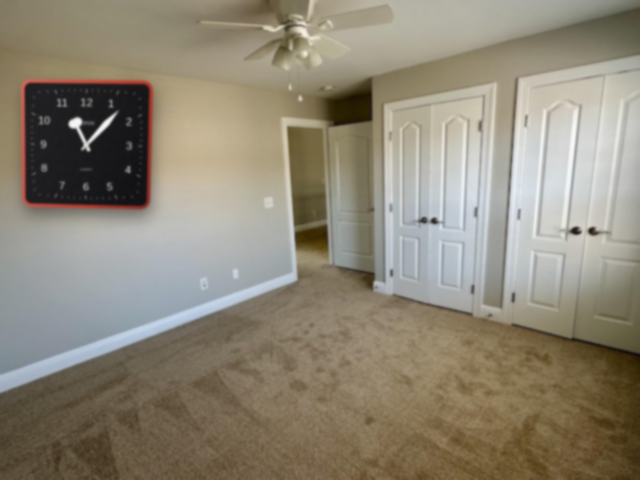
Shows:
{"hour": 11, "minute": 7}
